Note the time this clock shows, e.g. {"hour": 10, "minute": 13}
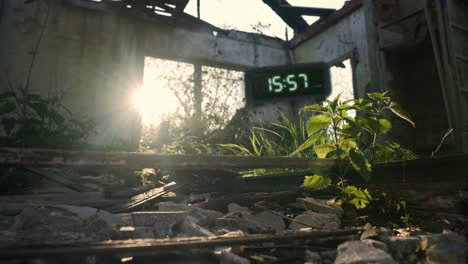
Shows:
{"hour": 15, "minute": 57}
